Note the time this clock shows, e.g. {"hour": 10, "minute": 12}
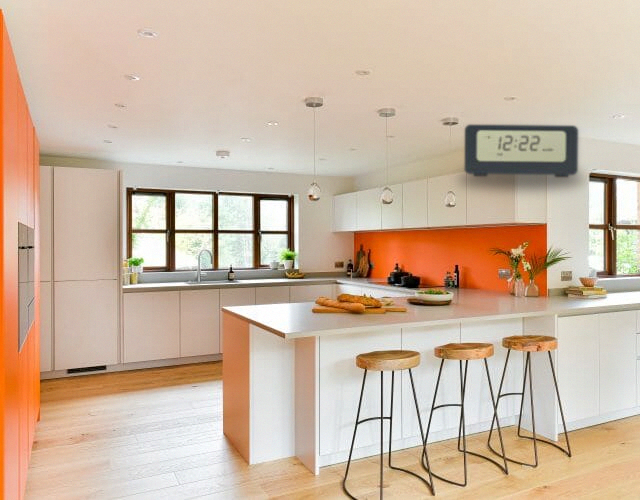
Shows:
{"hour": 12, "minute": 22}
